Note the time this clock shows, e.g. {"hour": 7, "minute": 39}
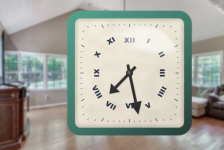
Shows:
{"hour": 7, "minute": 28}
